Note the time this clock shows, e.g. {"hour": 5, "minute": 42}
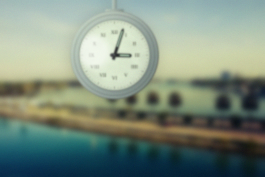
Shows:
{"hour": 3, "minute": 3}
